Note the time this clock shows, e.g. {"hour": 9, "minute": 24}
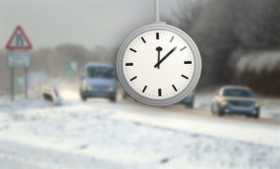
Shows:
{"hour": 12, "minute": 8}
